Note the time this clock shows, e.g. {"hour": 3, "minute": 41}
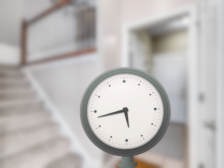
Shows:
{"hour": 5, "minute": 43}
